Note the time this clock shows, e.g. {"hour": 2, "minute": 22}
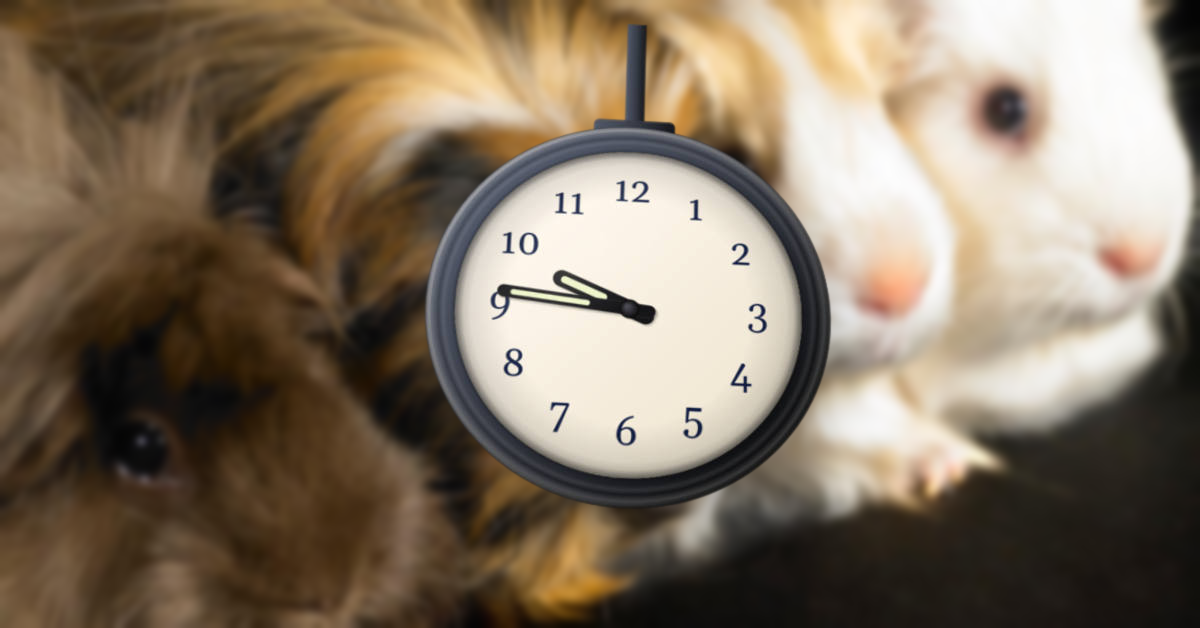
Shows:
{"hour": 9, "minute": 46}
